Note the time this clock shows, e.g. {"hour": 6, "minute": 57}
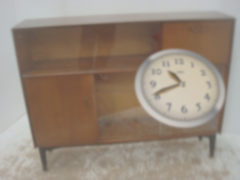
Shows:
{"hour": 10, "minute": 41}
